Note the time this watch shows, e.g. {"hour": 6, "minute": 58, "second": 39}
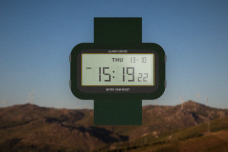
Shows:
{"hour": 15, "minute": 19, "second": 22}
